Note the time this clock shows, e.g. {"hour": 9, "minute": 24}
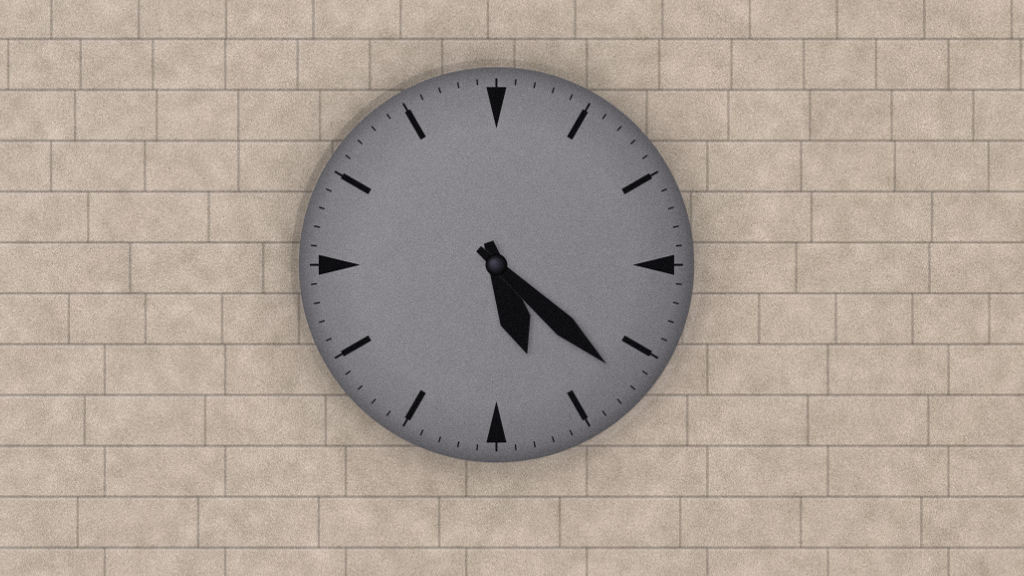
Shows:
{"hour": 5, "minute": 22}
